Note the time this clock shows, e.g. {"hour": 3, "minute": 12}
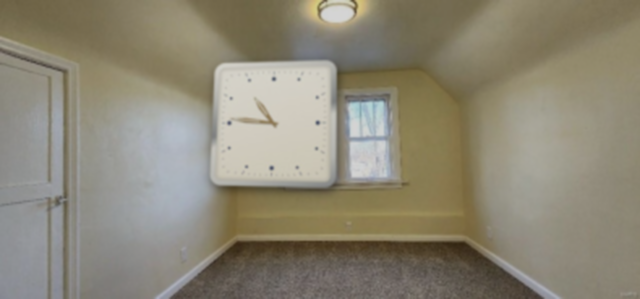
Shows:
{"hour": 10, "minute": 46}
